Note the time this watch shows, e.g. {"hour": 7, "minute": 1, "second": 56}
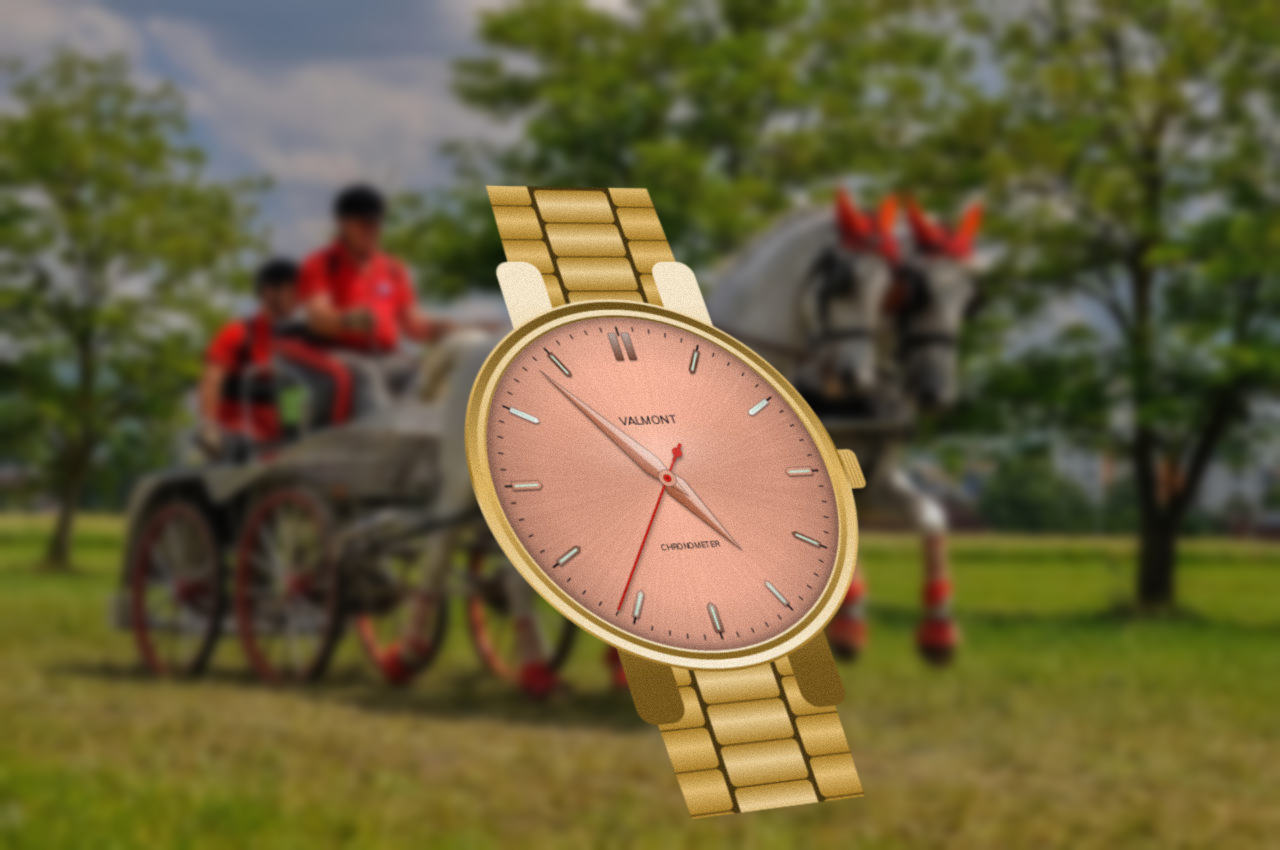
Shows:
{"hour": 4, "minute": 53, "second": 36}
